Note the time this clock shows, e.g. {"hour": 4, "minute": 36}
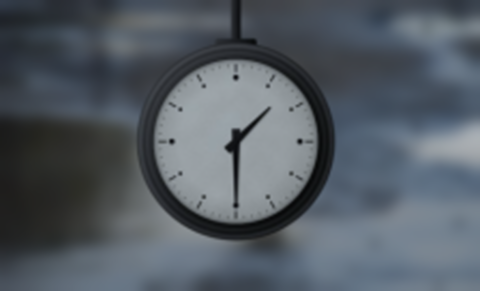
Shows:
{"hour": 1, "minute": 30}
